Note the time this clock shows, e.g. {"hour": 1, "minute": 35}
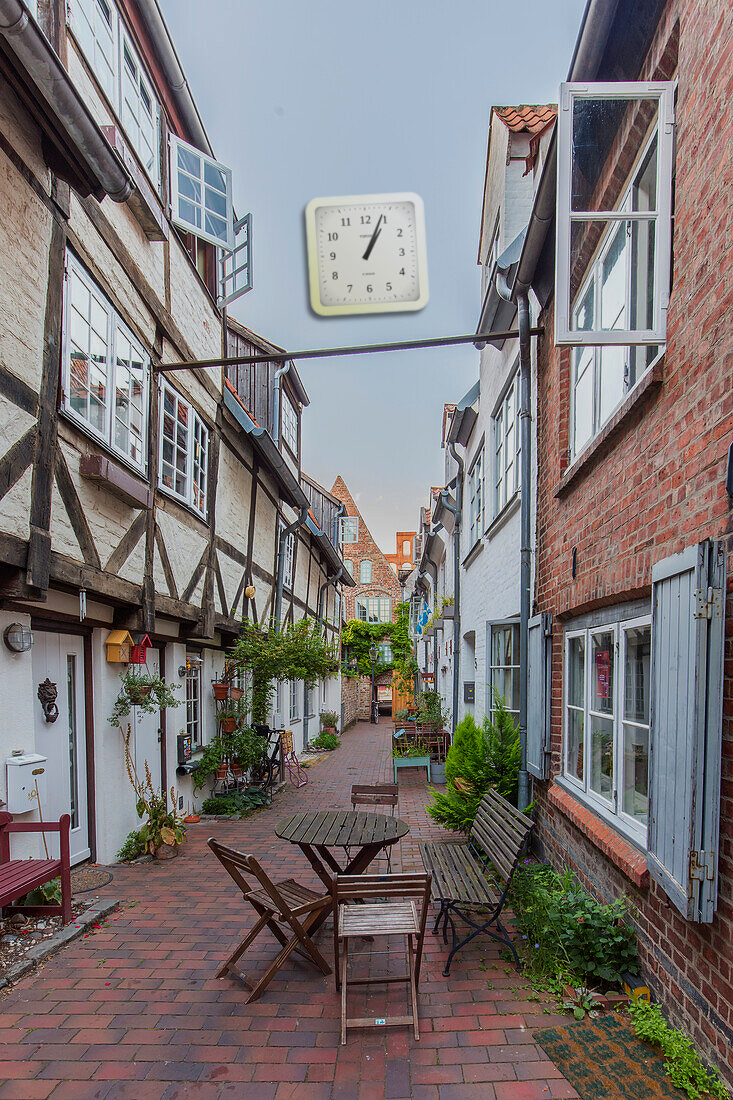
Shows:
{"hour": 1, "minute": 4}
